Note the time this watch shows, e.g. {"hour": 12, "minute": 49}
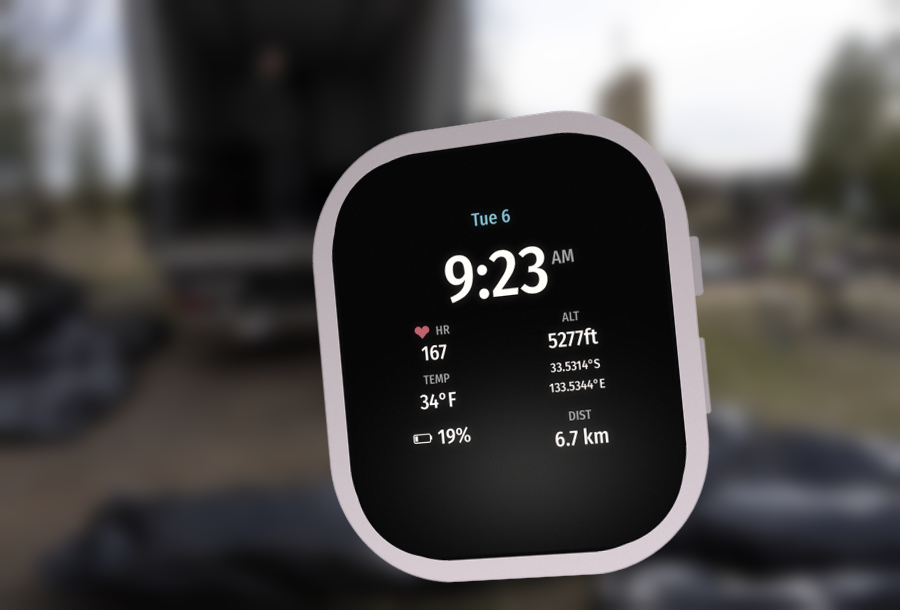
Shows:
{"hour": 9, "minute": 23}
